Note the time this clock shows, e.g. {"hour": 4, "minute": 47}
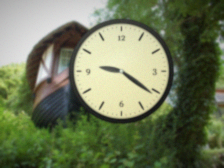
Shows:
{"hour": 9, "minute": 21}
